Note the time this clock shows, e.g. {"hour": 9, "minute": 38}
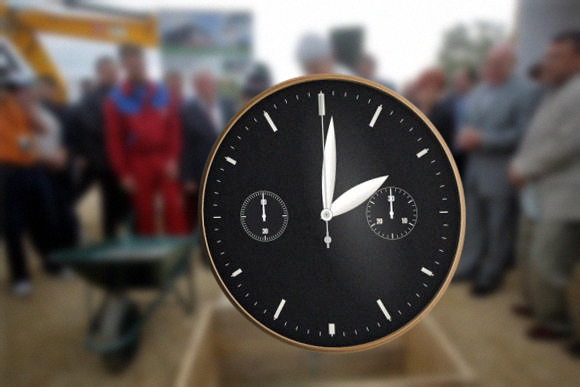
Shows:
{"hour": 2, "minute": 1}
